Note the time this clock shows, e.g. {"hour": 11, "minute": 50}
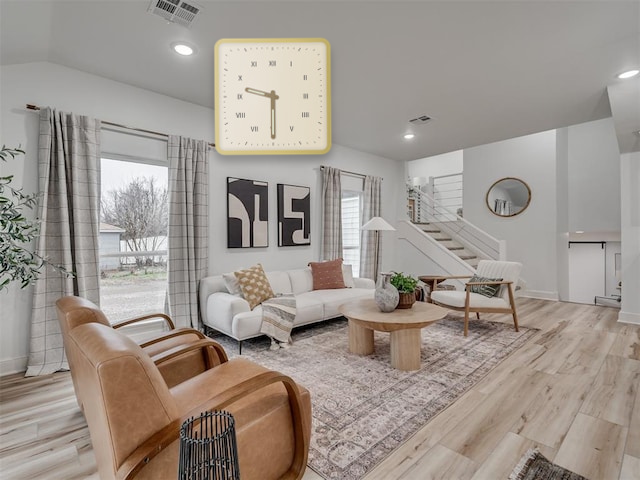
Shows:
{"hour": 9, "minute": 30}
